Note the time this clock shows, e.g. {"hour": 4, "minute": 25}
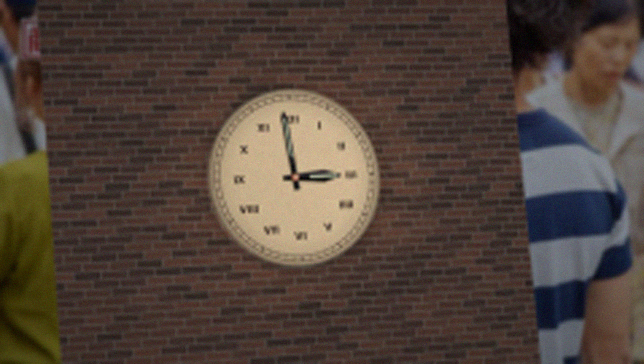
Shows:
{"hour": 2, "minute": 59}
